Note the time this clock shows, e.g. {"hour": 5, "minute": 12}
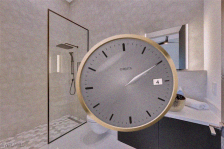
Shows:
{"hour": 2, "minute": 10}
